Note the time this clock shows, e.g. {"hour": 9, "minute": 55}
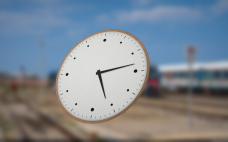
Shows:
{"hour": 5, "minute": 13}
